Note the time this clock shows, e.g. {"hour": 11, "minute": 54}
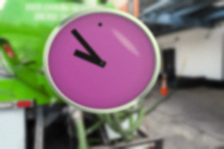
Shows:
{"hour": 9, "minute": 54}
